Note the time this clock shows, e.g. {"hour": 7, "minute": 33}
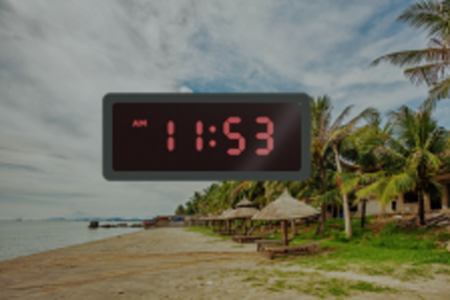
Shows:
{"hour": 11, "minute": 53}
